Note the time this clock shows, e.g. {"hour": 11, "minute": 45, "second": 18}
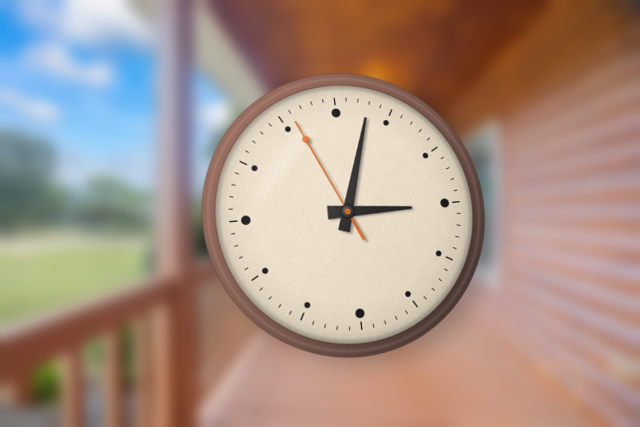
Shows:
{"hour": 3, "minute": 2, "second": 56}
